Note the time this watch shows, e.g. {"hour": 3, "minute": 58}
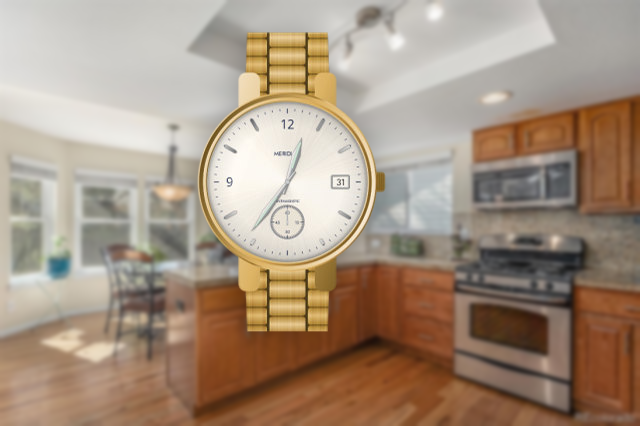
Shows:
{"hour": 12, "minute": 36}
